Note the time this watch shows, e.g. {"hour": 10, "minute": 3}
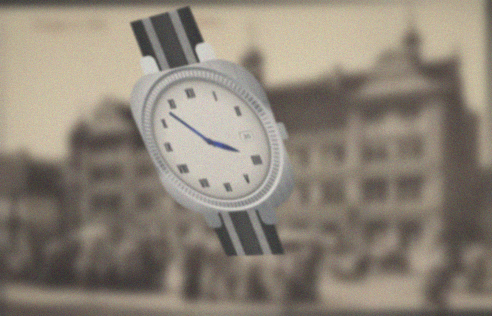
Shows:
{"hour": 3, "minute": 53}
